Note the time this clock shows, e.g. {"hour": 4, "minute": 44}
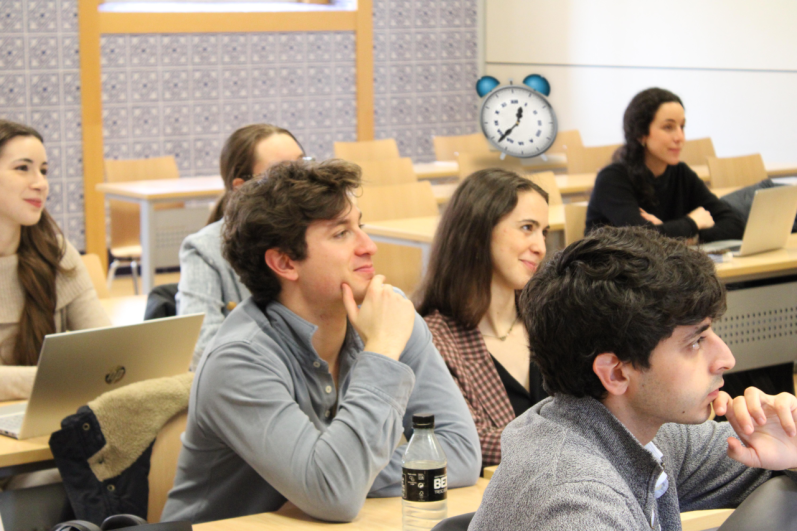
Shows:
{"hour": 12, "minute": 38}
